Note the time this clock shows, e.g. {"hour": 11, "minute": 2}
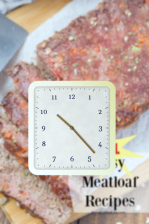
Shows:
{"hour": 10, "minute": 23}
